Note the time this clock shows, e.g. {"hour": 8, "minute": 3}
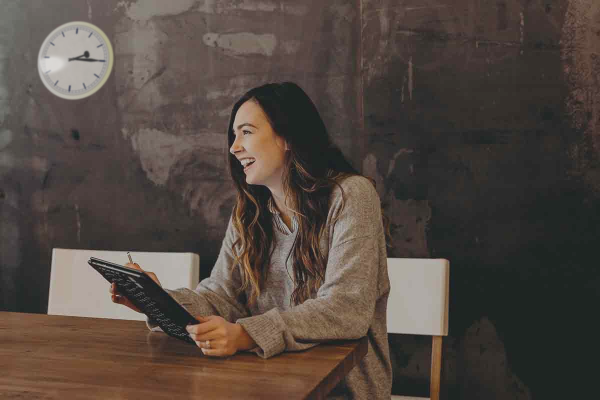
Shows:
{"hour": 2, "minute": 15}
